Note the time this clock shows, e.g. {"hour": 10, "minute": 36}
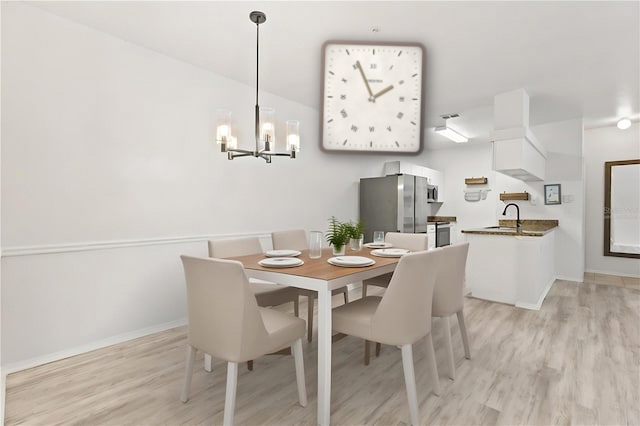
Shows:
{"hour": 1, "minute": 56}
